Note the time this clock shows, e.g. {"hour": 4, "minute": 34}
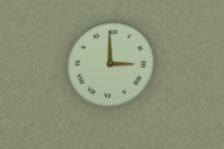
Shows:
{"hour": 2, "minute": 59}
